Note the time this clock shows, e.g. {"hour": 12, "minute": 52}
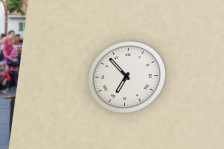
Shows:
{"hour": 6, "minute": 53}
